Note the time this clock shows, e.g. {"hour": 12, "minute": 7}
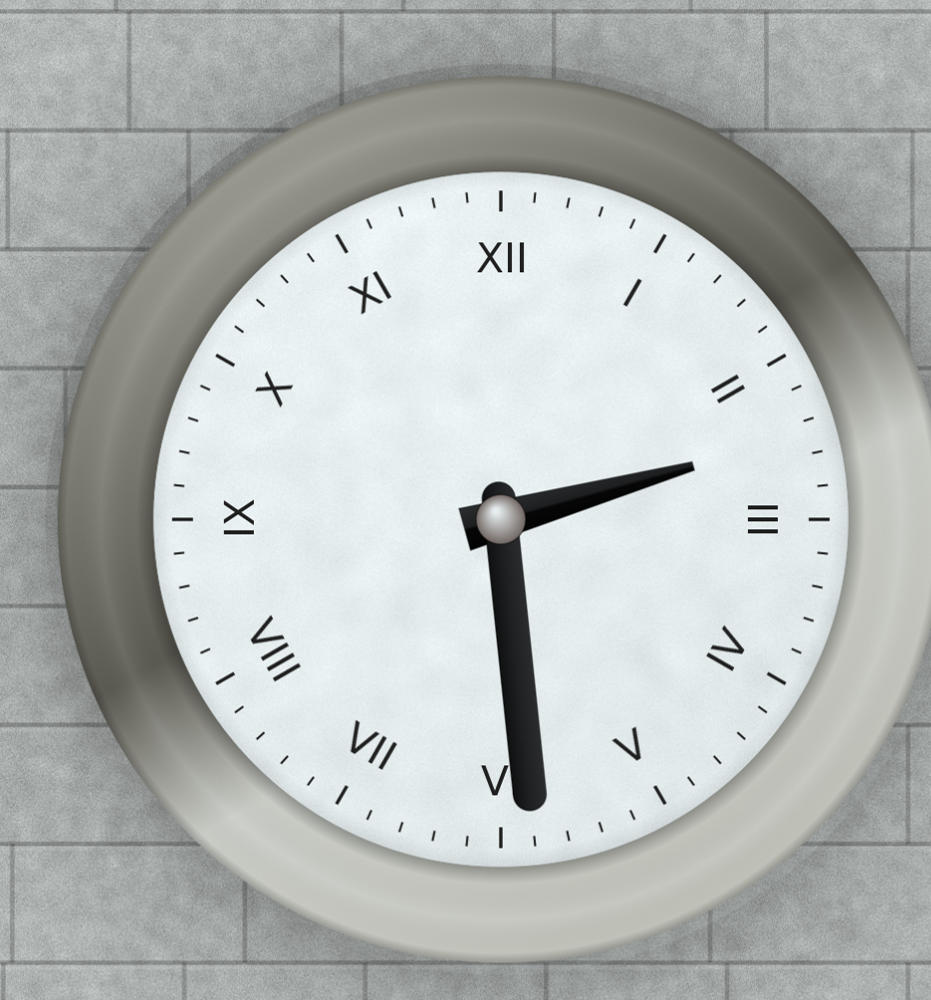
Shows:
{"hour": 2, "minute": 29}
